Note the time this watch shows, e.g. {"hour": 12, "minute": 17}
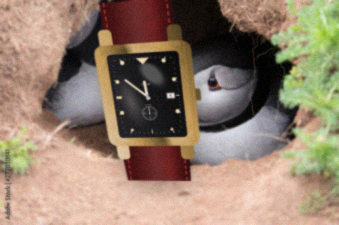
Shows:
{"hour": 11, "minute": 52}
